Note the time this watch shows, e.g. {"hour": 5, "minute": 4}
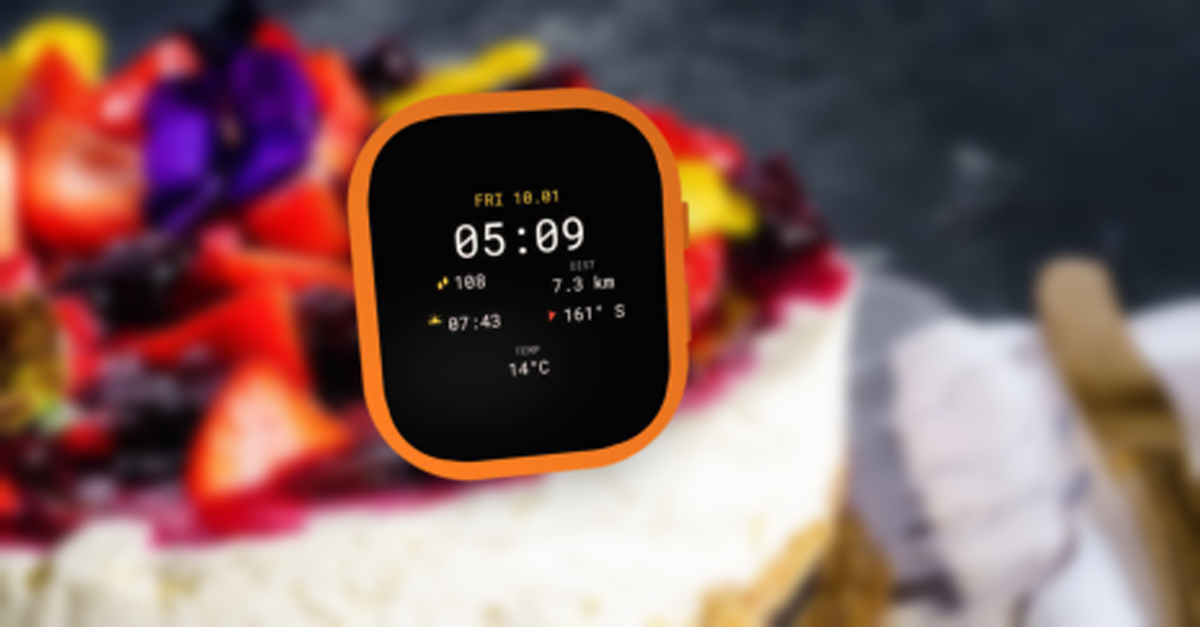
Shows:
{"hour": 5, "minute": 9}
